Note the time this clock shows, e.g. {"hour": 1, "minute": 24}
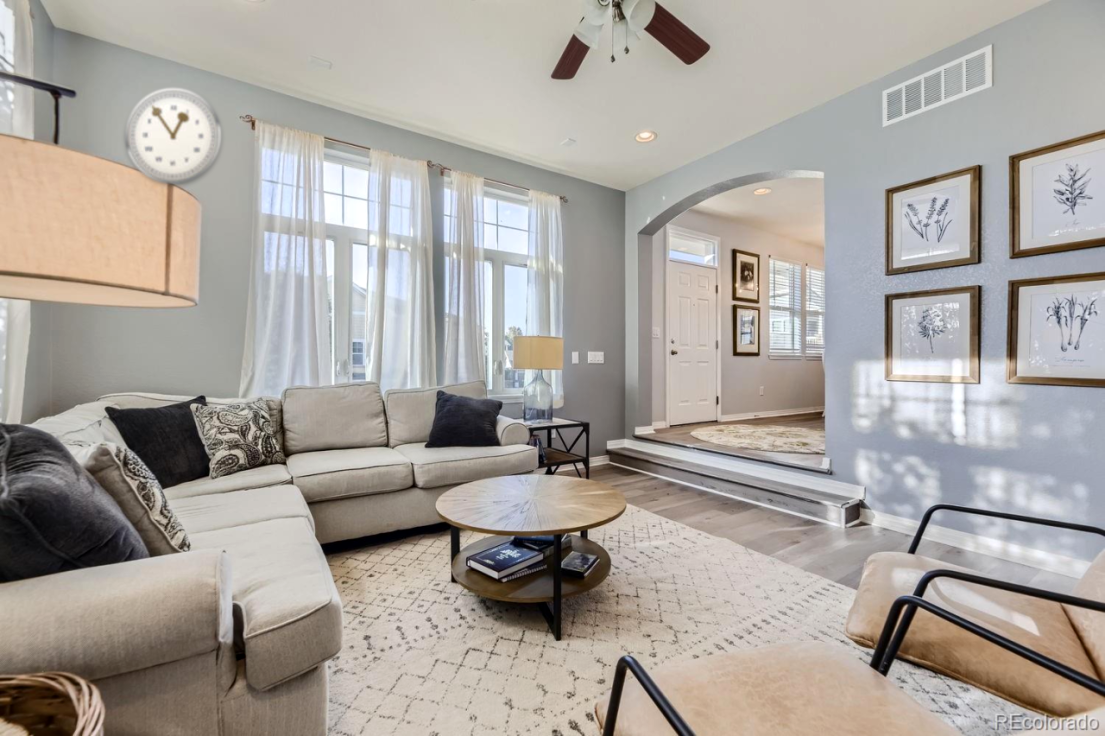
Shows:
{"hour": 12, "minute": 54}
